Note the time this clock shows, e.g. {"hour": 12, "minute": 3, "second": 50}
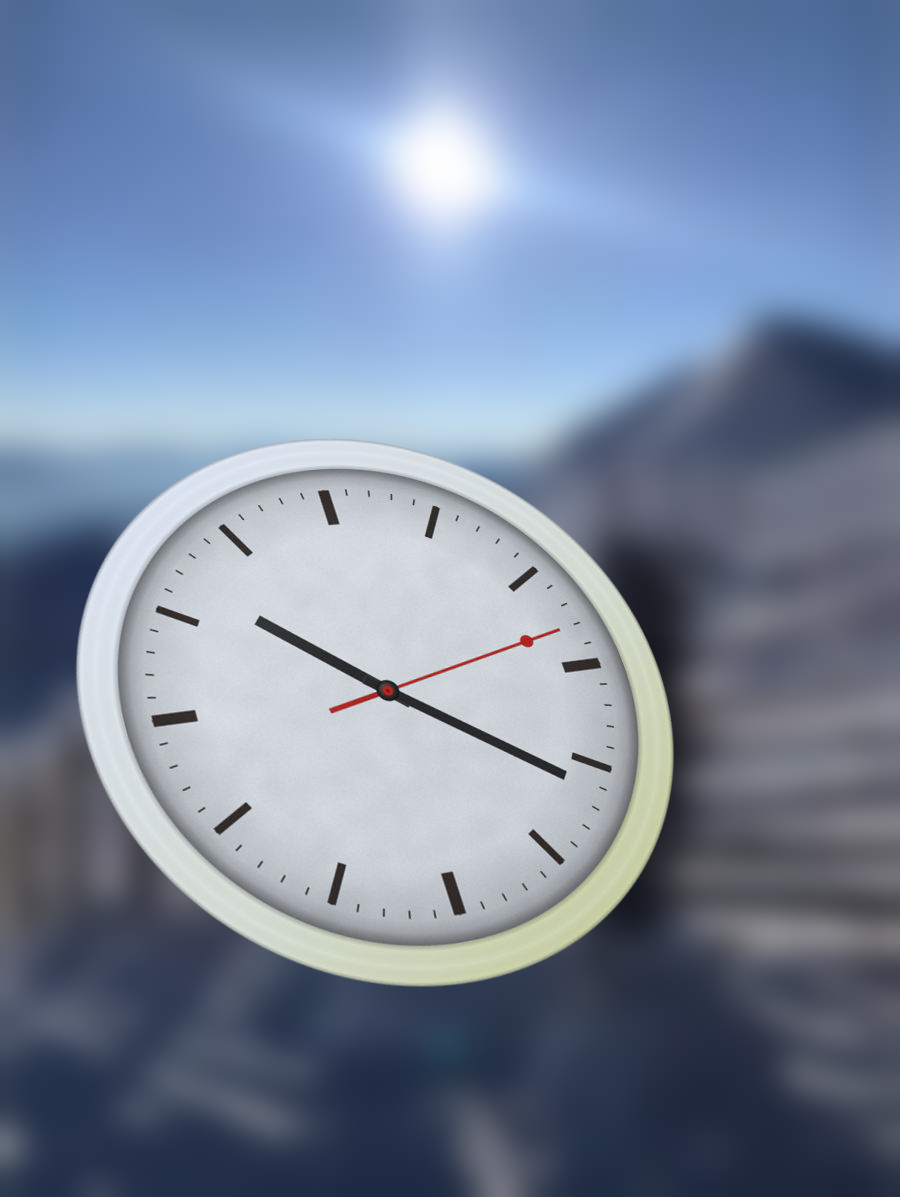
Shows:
{"hour": 10, "minute": 21, "second": 13}
